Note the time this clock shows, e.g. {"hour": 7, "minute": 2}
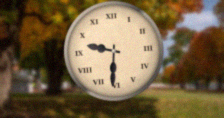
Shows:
{"hour": 9, "minute": 31}
